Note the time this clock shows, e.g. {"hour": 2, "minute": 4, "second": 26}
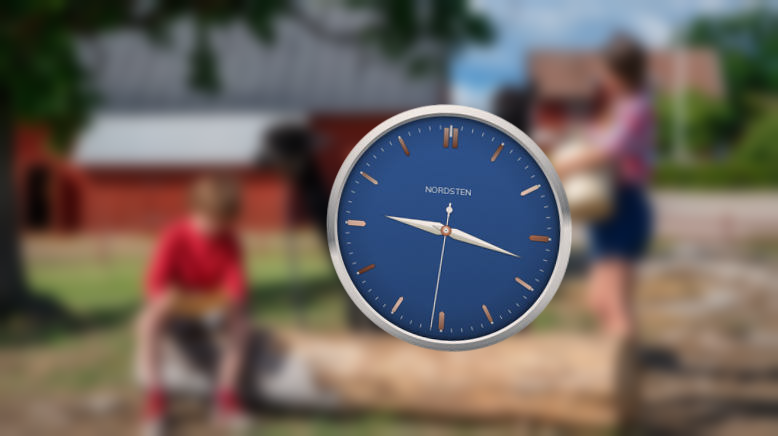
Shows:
{"hour": 9, "minute": 17, "second": 31}
